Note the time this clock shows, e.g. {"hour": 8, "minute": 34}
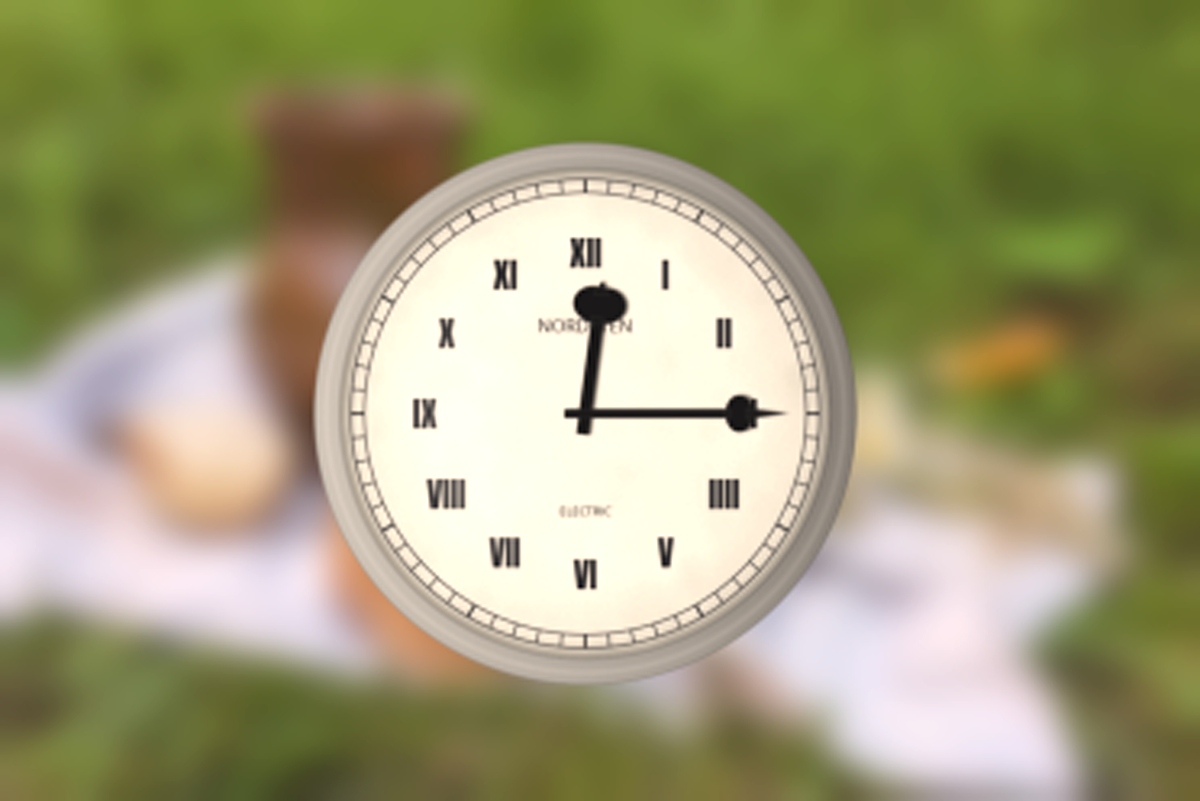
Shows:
{"hour": 12, "minute": 15}
